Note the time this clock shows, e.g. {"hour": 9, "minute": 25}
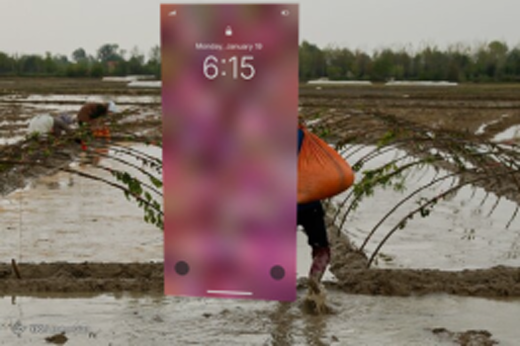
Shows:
{"hour": 6, "minute": 15}
